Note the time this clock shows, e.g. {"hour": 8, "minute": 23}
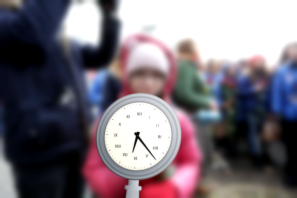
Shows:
{"hour": 6, "minute": 23}
